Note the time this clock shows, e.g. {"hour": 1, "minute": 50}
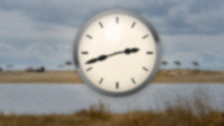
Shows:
{"hour": 2, "minute": 42}
